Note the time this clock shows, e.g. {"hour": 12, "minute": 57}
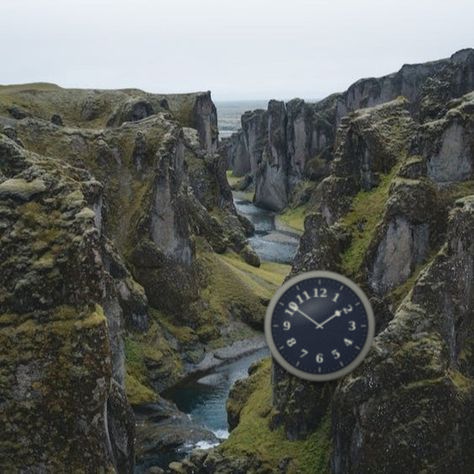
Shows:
{"hour": 1, "minute": 51}
